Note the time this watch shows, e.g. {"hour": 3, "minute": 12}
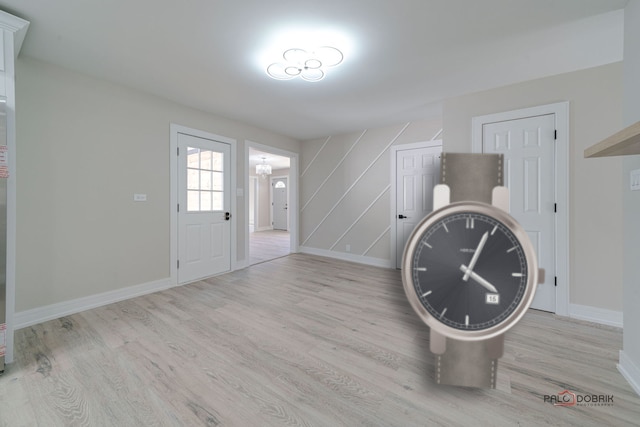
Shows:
{"hour": 4, "minute": 4}
